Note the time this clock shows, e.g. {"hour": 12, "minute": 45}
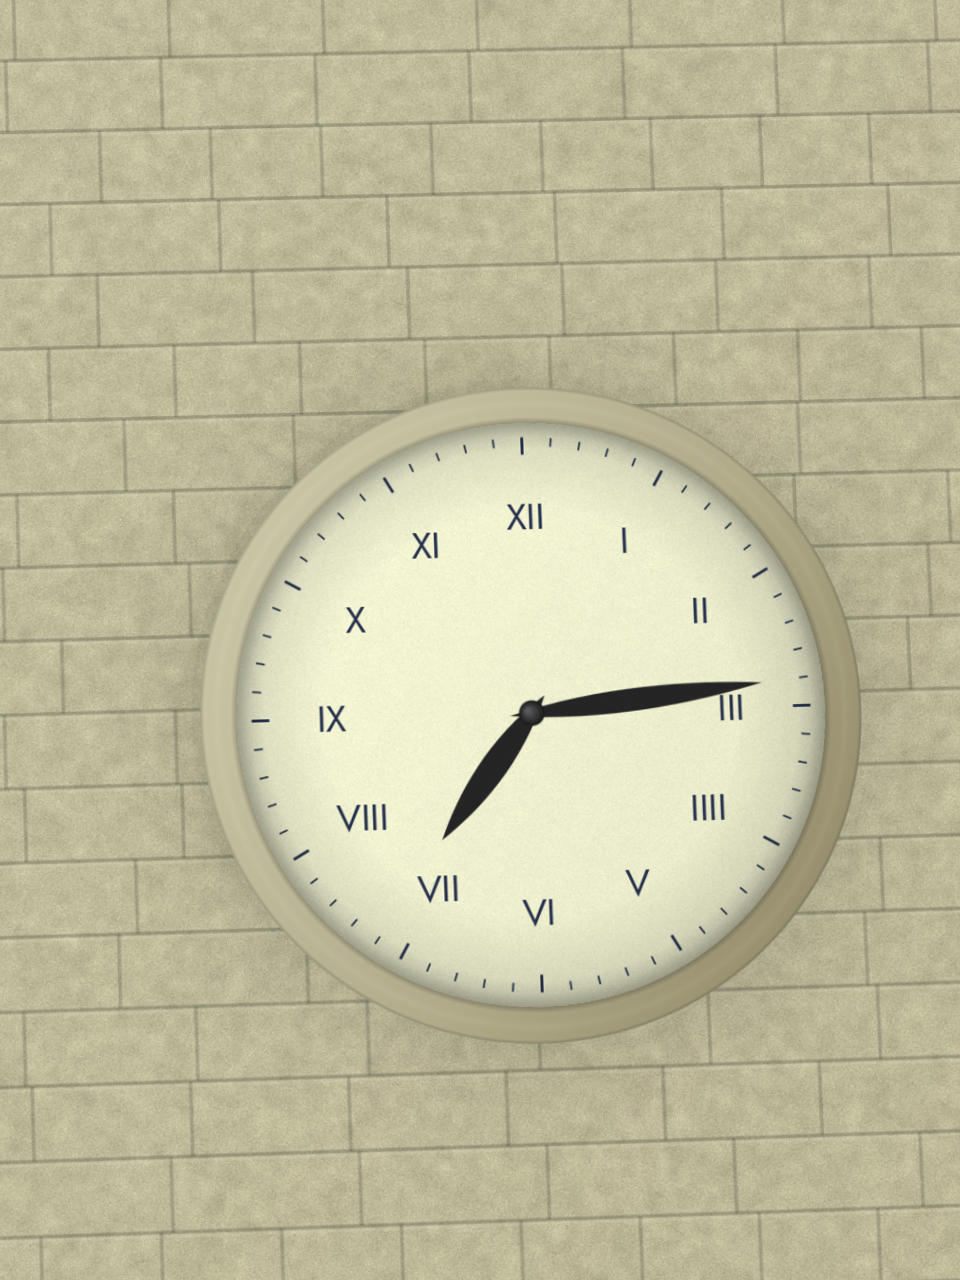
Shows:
{"hour": 7, "minute": 14}
